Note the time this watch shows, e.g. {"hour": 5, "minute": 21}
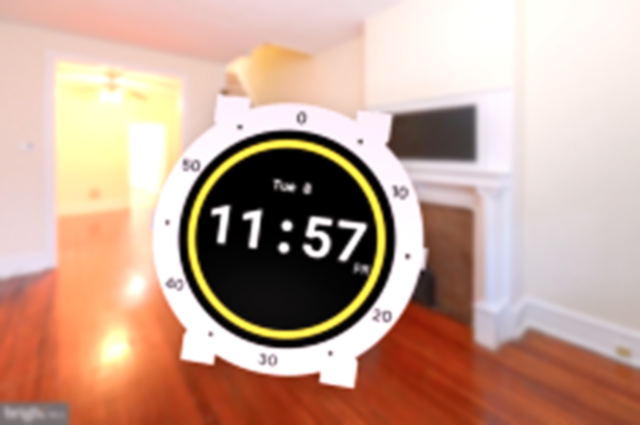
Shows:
{"hour": 11, "minute": 57}
